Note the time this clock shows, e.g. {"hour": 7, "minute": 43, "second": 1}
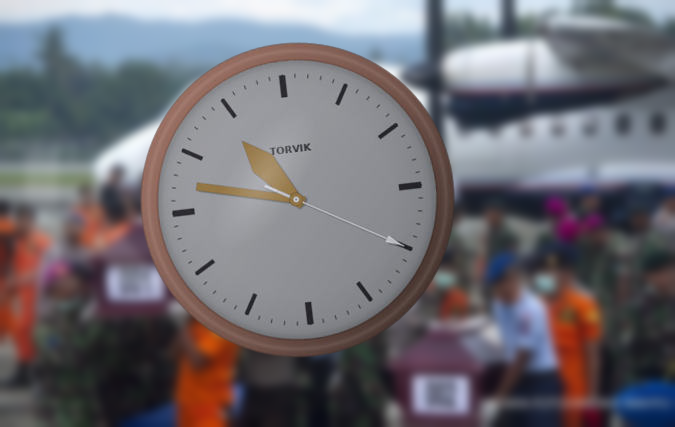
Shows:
{"hour": 10, "minute": 47, "second": 20}
